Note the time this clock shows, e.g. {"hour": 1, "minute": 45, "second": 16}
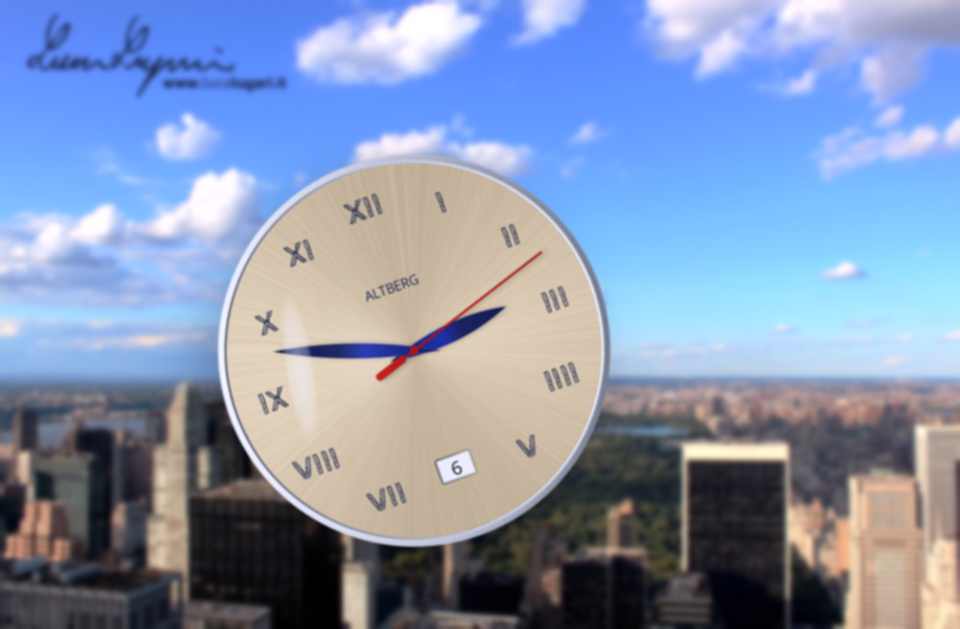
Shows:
{"hour": 2, "minute": 48, "second": 12}
